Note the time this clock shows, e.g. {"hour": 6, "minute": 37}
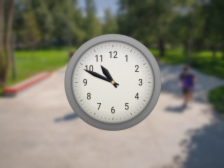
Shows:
{"hour": 10, "minute": 49}
